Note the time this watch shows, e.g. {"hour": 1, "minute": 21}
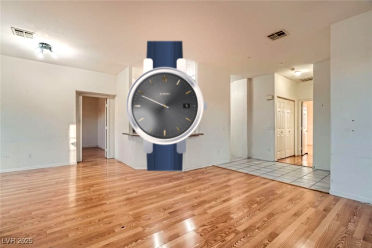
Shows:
{"hour": 9, "minute": 49}
